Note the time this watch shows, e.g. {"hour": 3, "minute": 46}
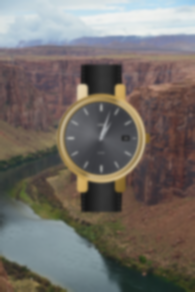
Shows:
{"hour": 1, "minute": 3}
